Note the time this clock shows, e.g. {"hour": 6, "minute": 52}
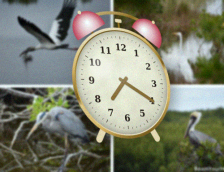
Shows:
{"hour": 7, "minute": 20}
